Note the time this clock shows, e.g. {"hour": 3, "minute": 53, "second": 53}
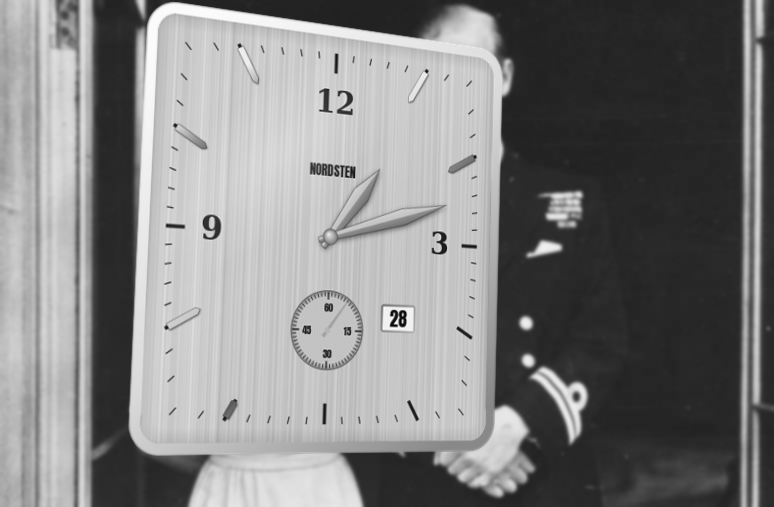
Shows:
{"hour": 1, "minute": 12, "second": 6}
